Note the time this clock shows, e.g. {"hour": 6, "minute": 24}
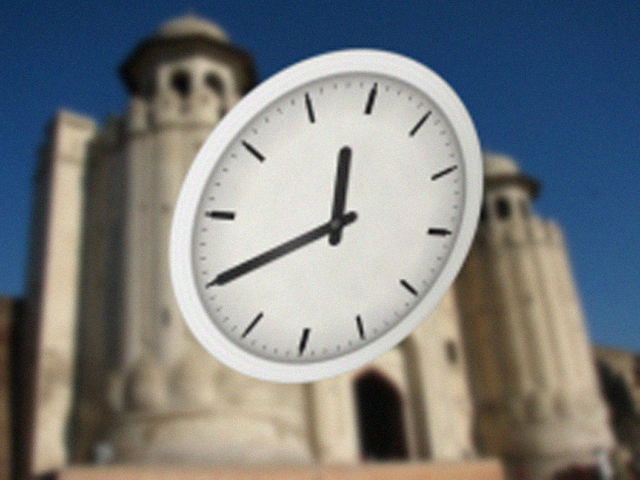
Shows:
{"hour": 11, "minute": 40}
